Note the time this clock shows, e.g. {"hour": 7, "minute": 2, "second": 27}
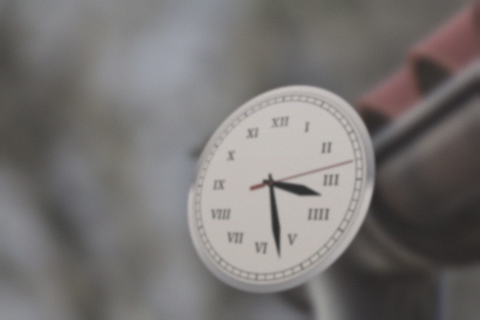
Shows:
{"hour": 3, "minute": 27, "second": 13}
